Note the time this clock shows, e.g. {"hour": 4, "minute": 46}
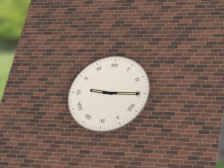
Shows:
{"hour": 9, "minute": 15}
